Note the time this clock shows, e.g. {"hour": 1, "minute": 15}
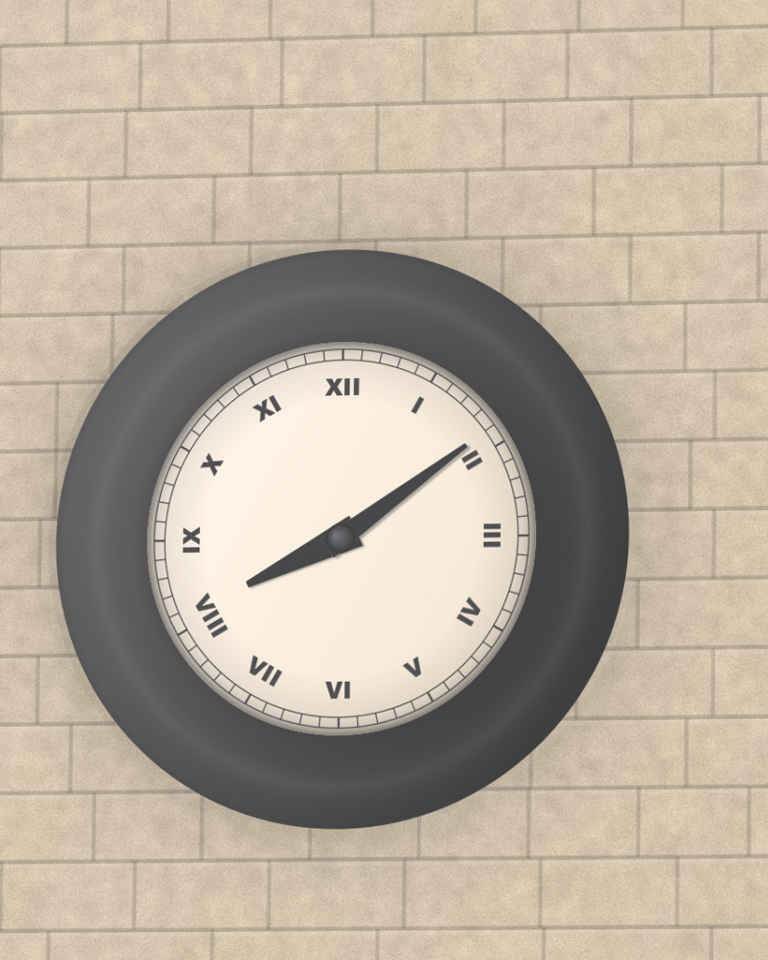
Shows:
{"hour": 8, "minute": 9}
